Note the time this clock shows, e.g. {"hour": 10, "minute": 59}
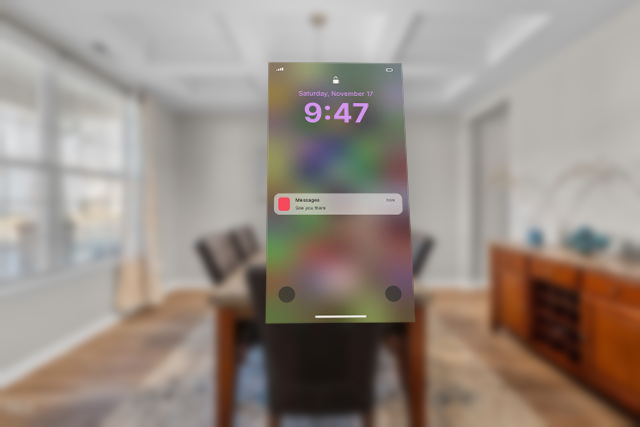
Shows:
{"hour": 9, "minute": 47}
